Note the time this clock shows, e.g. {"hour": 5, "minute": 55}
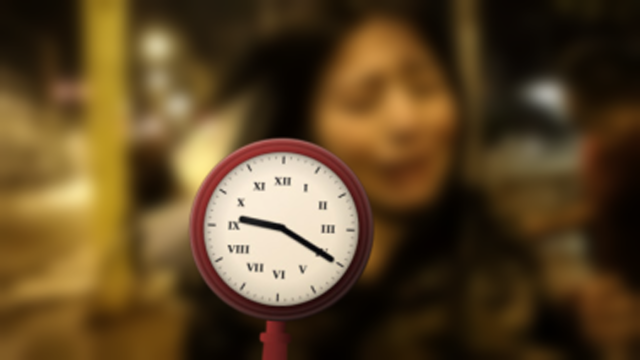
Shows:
{"hour": 9, "minute": 20}
